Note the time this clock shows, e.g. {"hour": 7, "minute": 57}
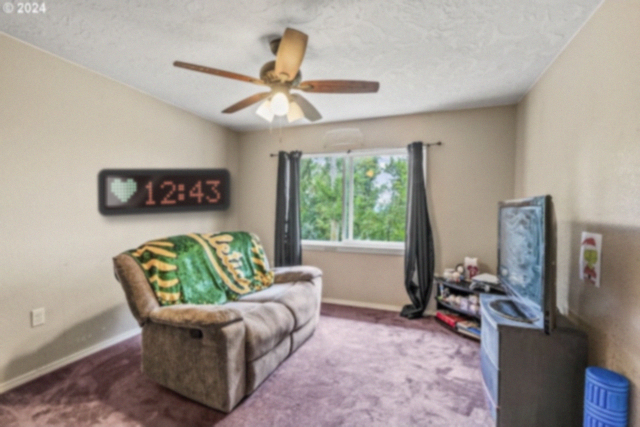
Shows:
{"hour": 12, "minute": 43}
